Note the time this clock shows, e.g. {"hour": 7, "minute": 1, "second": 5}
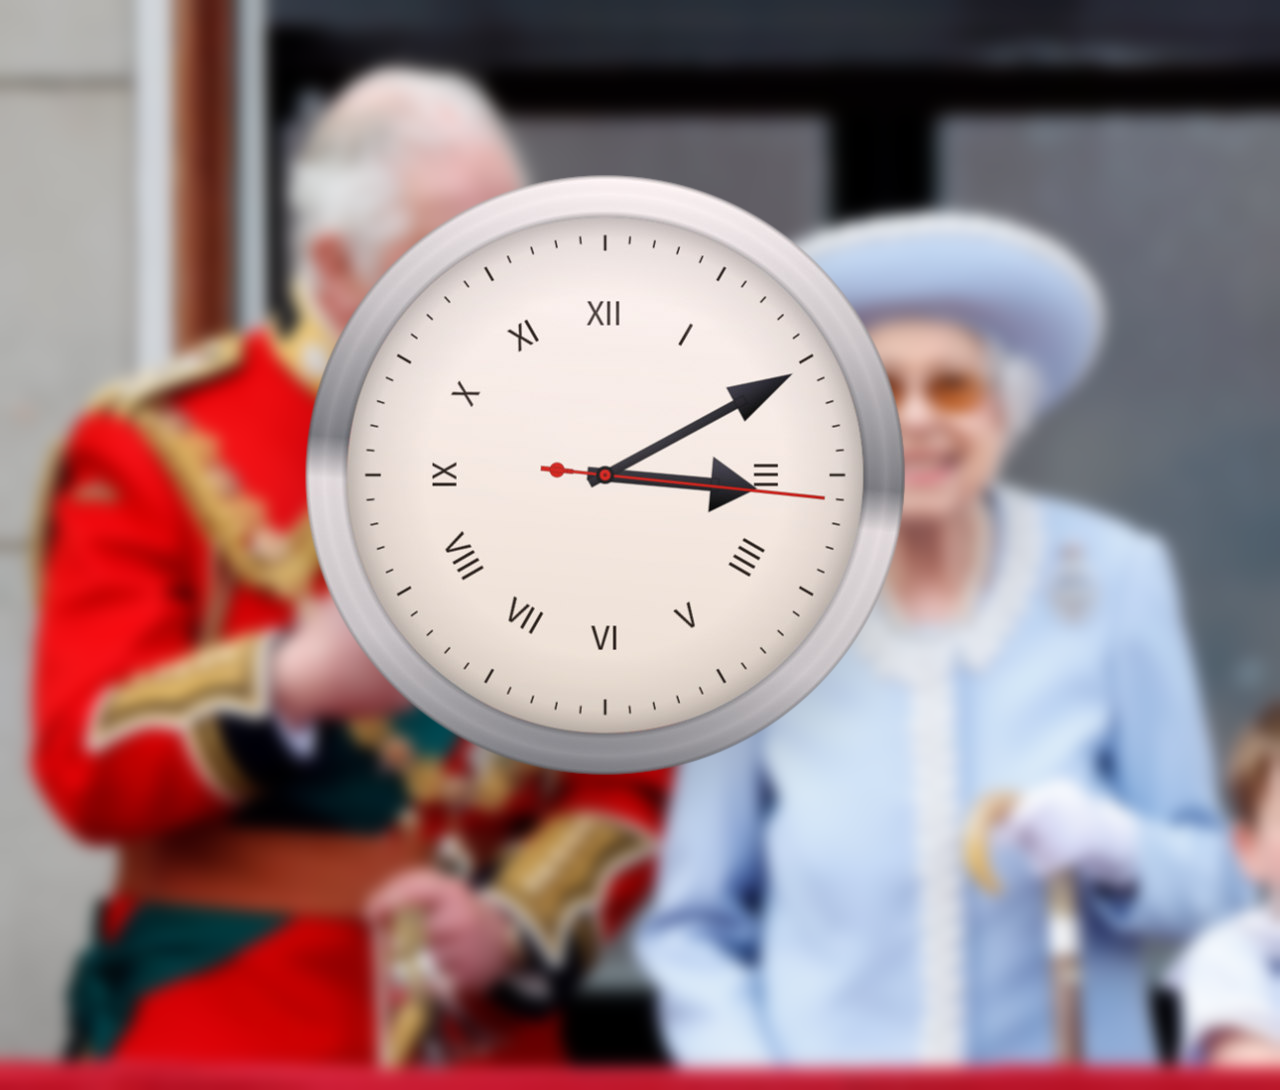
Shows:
{"hour": 3, "minute": 10, "second": 16}
